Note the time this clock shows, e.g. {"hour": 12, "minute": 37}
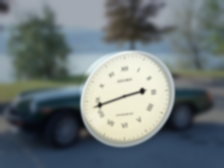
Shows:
{"hour": 2, "minute": 43}
